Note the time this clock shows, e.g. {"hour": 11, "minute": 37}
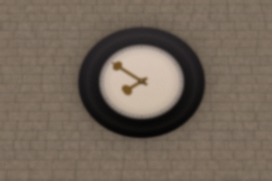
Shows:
{"hour": 7, "minute": 51}
